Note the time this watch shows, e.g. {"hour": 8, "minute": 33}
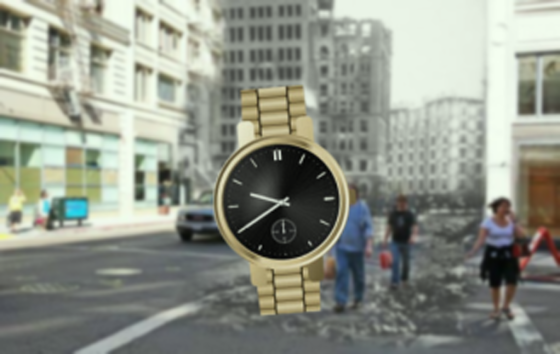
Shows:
{"hour": 9, "minute": 40}
